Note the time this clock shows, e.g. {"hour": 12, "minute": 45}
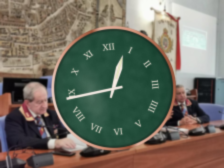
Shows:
{"hour": 12, "minute": 44}
